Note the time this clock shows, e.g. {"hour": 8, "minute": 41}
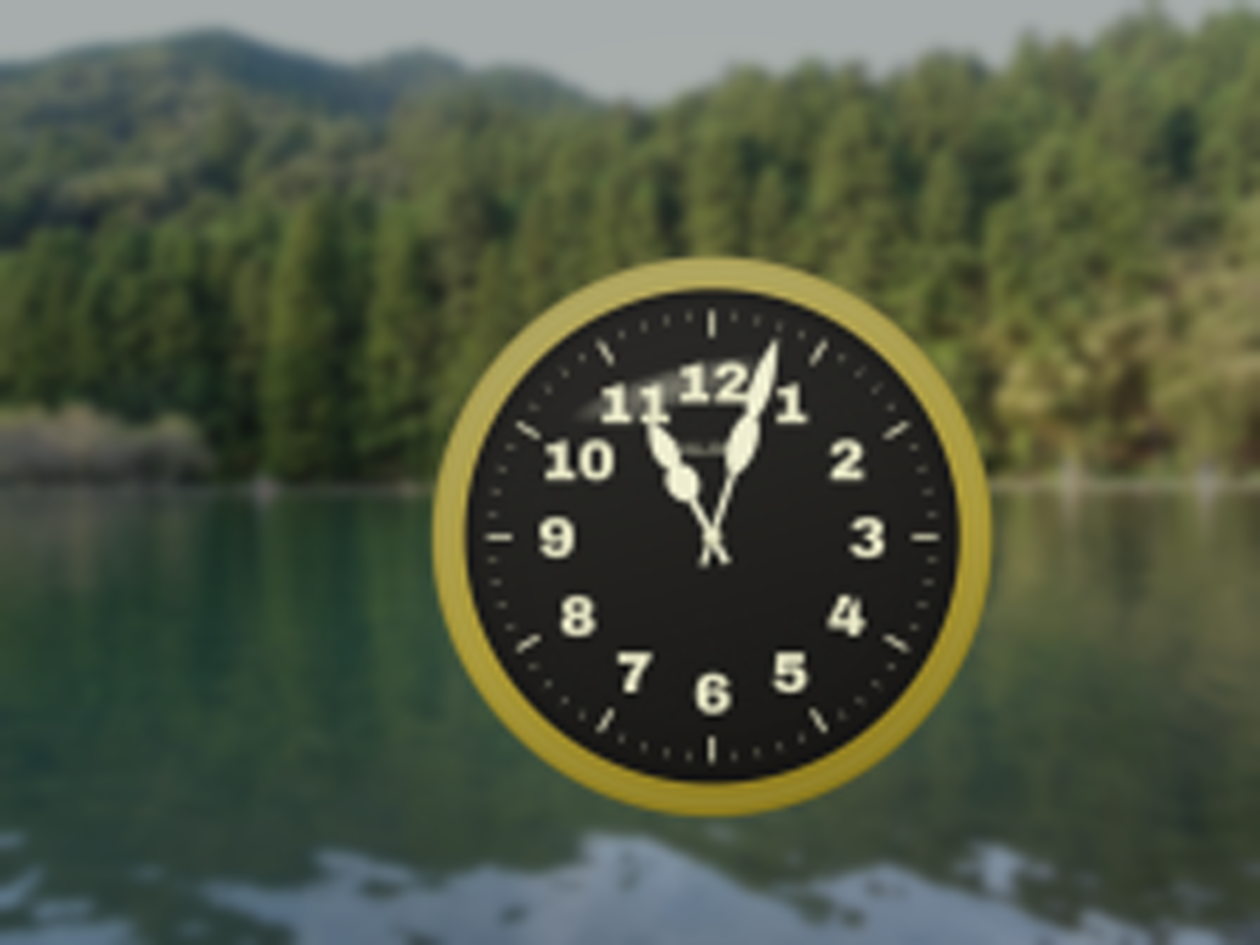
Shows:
{"hour": 11, "minute": 3}
